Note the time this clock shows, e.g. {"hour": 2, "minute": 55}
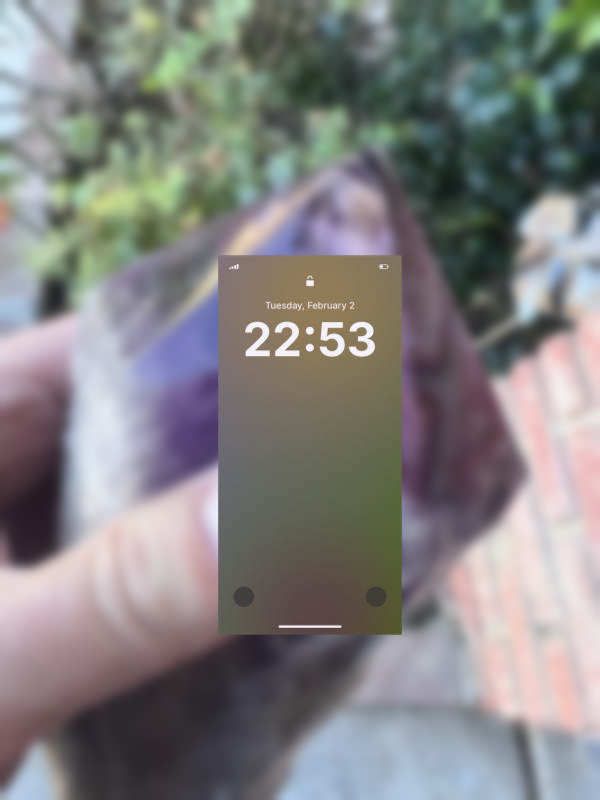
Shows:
{"hour": 22, "minute": 53}
